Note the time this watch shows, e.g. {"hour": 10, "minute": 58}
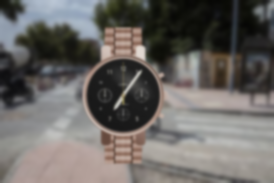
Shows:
{"hour": 7, "minute": 6}
